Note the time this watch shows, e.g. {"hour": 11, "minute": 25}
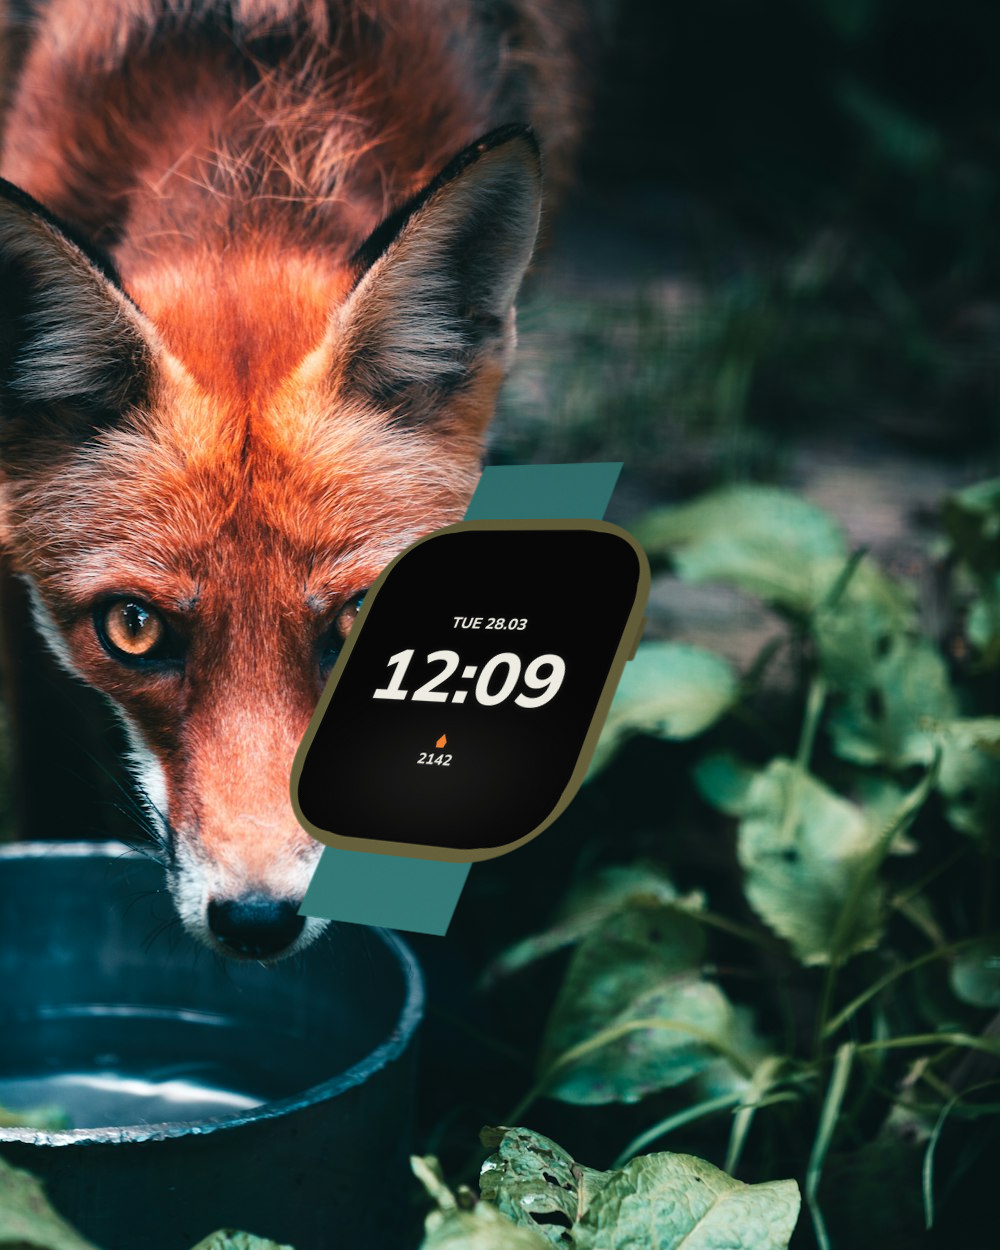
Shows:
{"hour": 12, "minute": 9}
